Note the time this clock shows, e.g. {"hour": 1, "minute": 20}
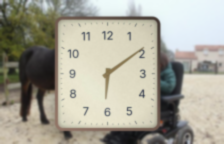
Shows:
{"hour": 6, "minute": 9}
